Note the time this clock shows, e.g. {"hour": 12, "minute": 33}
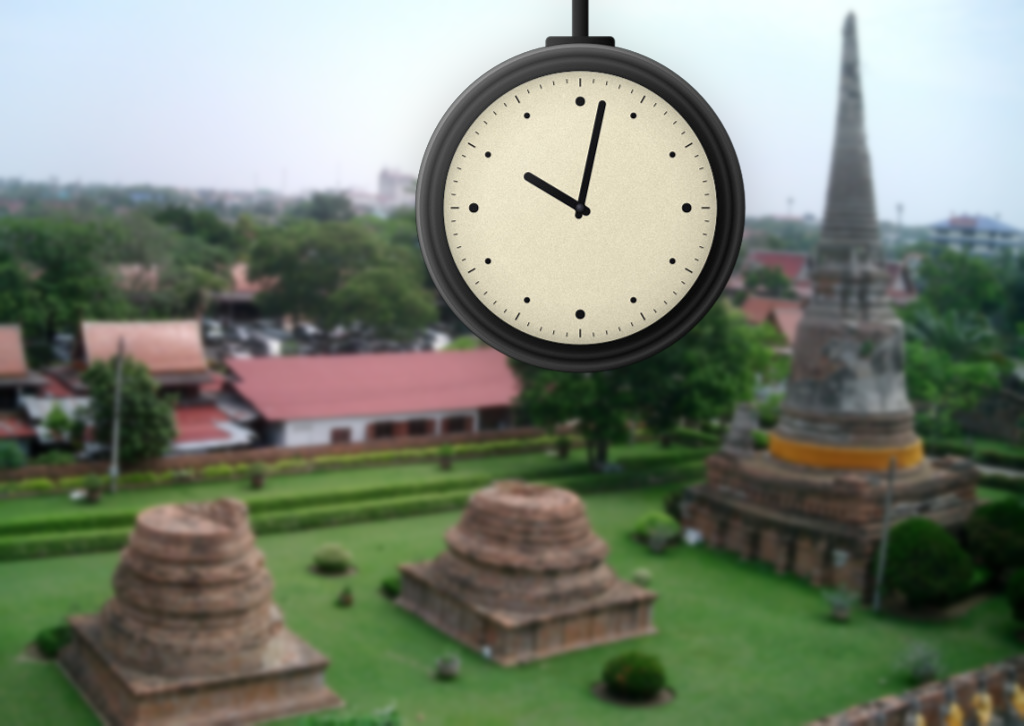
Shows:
{"hour": 10, "minute": 2}
